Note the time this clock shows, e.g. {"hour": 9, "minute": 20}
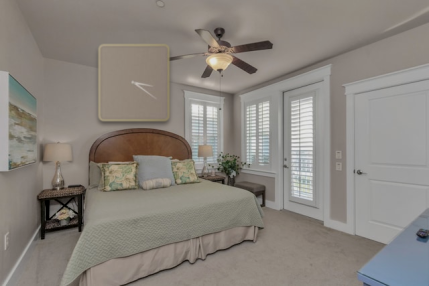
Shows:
{"hour": 3, "minute": 21}
